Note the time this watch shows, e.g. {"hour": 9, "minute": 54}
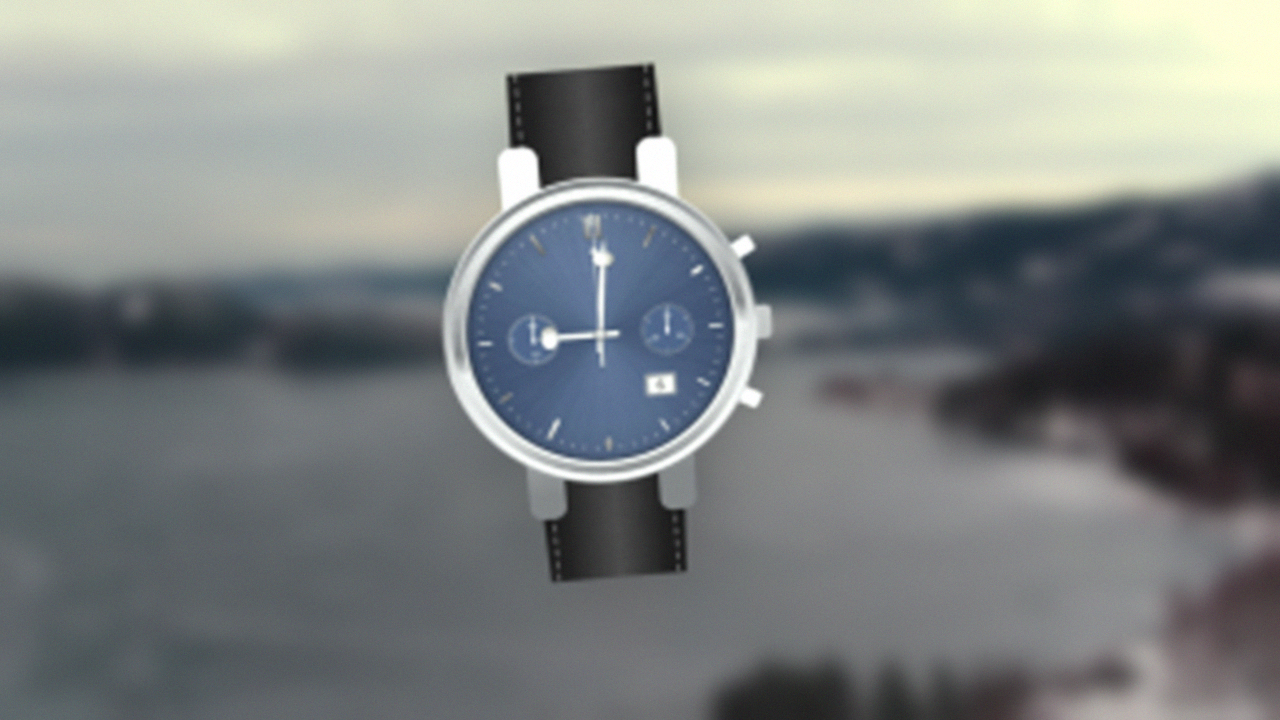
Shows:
{"hour": 9, "minute": 1}
